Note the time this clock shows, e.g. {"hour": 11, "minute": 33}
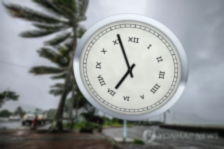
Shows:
{"hour": 6, "minute": 56}
